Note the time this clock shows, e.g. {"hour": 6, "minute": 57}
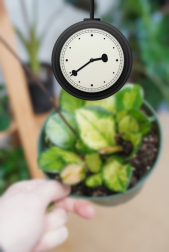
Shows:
{"hour": 2, "minute": 39}
